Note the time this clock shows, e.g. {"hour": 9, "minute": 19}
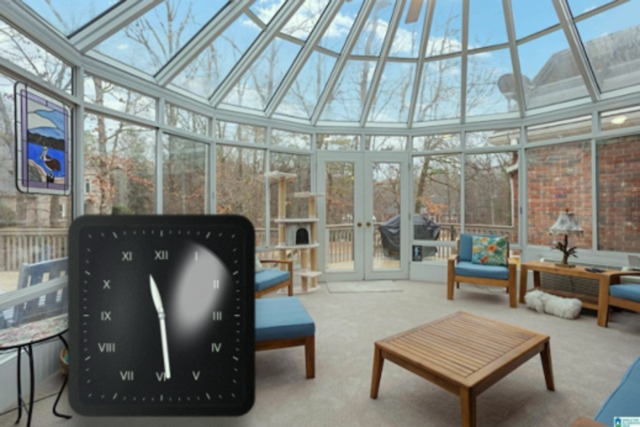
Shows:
{"hour": 11, "minute": 29}
